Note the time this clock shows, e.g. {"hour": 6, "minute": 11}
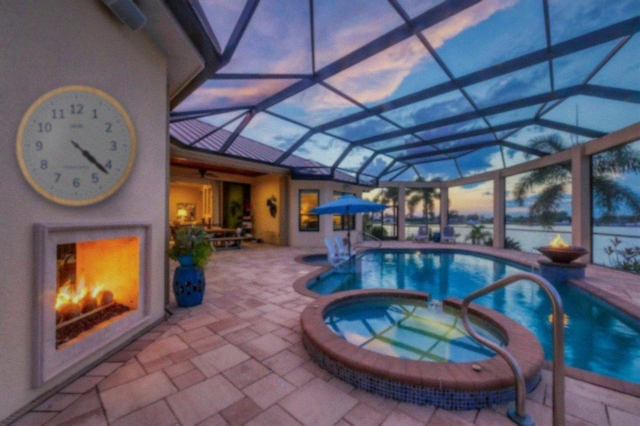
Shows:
{"hour": 4, "minute": 22}
